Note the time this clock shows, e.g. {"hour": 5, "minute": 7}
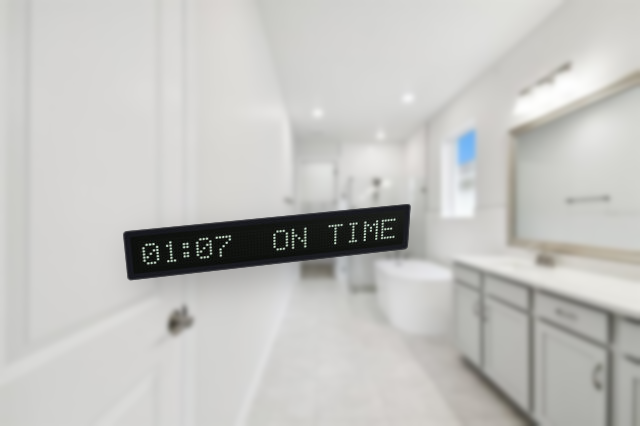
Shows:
{"hour": 1, "minute": 7}
